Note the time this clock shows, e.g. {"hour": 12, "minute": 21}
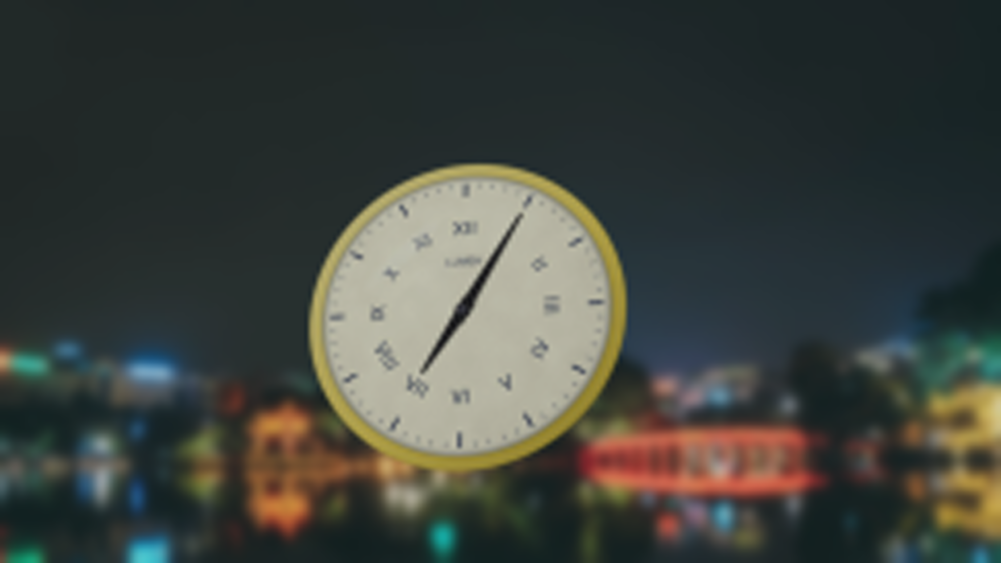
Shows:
{"hour": 7, "minute": 5}
